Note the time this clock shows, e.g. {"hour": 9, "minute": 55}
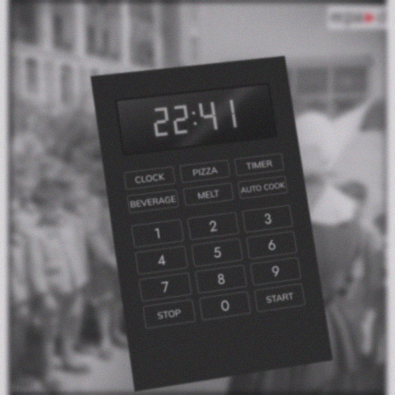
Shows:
{"hour": 22, "minute": 41}
